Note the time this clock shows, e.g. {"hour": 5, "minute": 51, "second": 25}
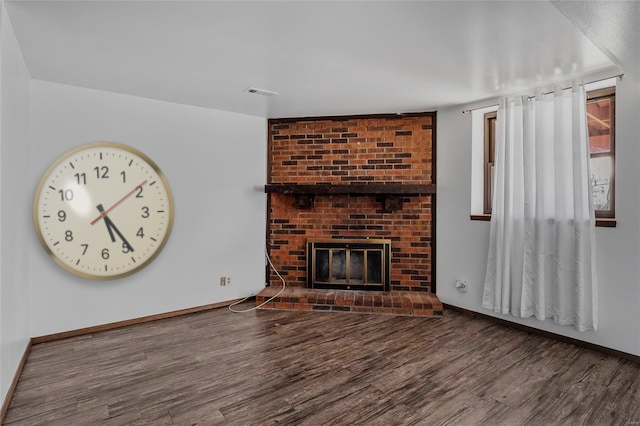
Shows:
{"hour": 5, "minute": 24, "second": 9}
